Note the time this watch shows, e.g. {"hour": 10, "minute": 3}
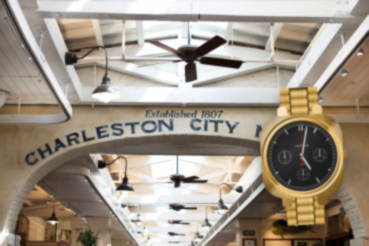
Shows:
{"hour": 5, "minute": 2}
